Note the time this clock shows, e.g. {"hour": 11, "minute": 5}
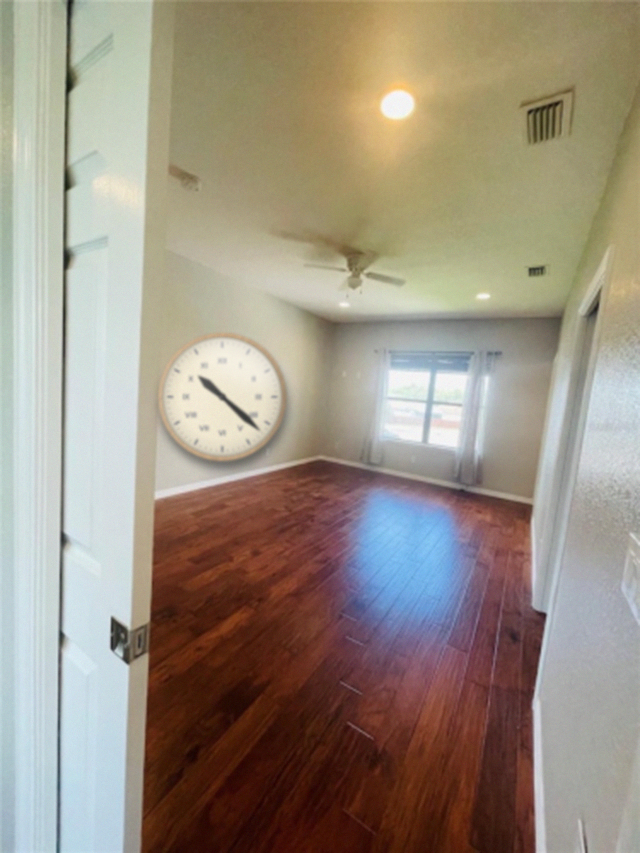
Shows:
{"hour": 10, "minute": 22}
